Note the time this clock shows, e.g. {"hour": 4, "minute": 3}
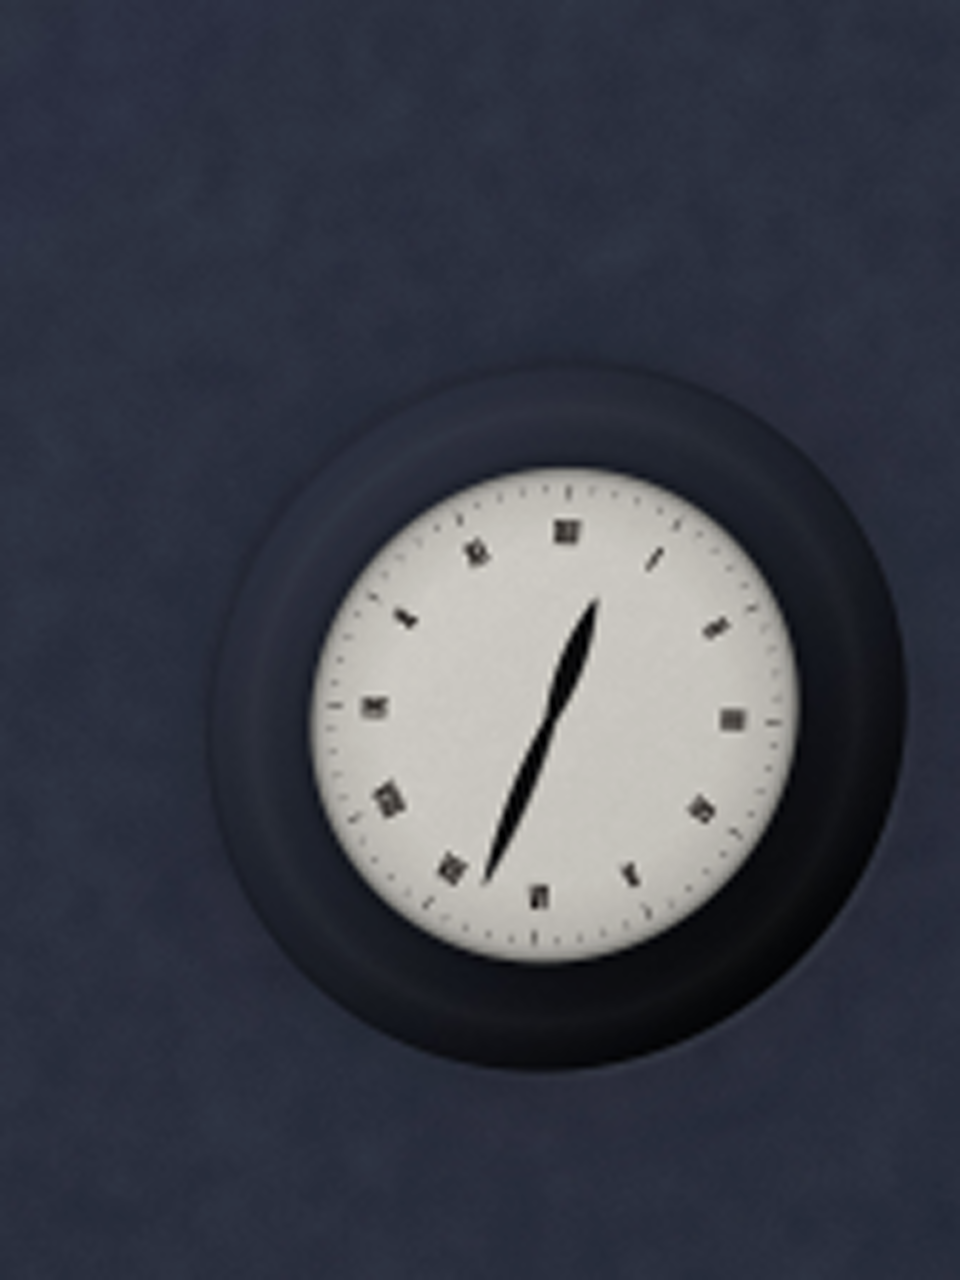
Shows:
{"hour": 12, "minute": 33}
